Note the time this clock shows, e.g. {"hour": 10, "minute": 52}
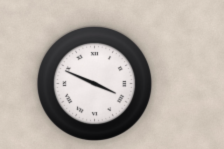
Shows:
{"hour": 3, "minute": 49}
